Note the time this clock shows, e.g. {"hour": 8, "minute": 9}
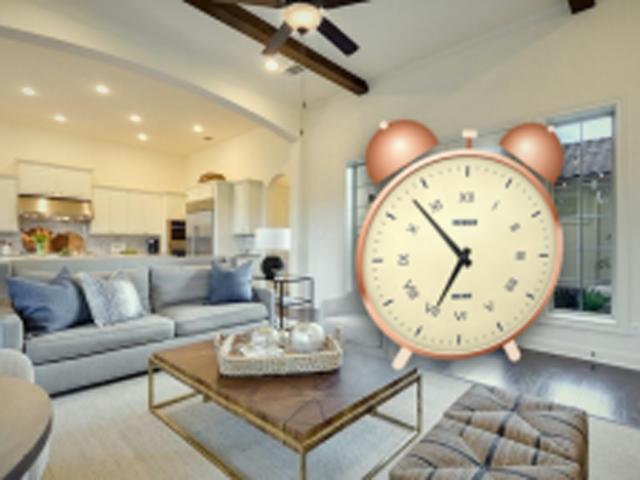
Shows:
{"hour": 6, "minute": 53}
